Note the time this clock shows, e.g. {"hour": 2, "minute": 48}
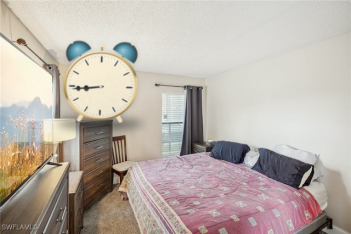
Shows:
{"hour": 8, "minute": 44}
